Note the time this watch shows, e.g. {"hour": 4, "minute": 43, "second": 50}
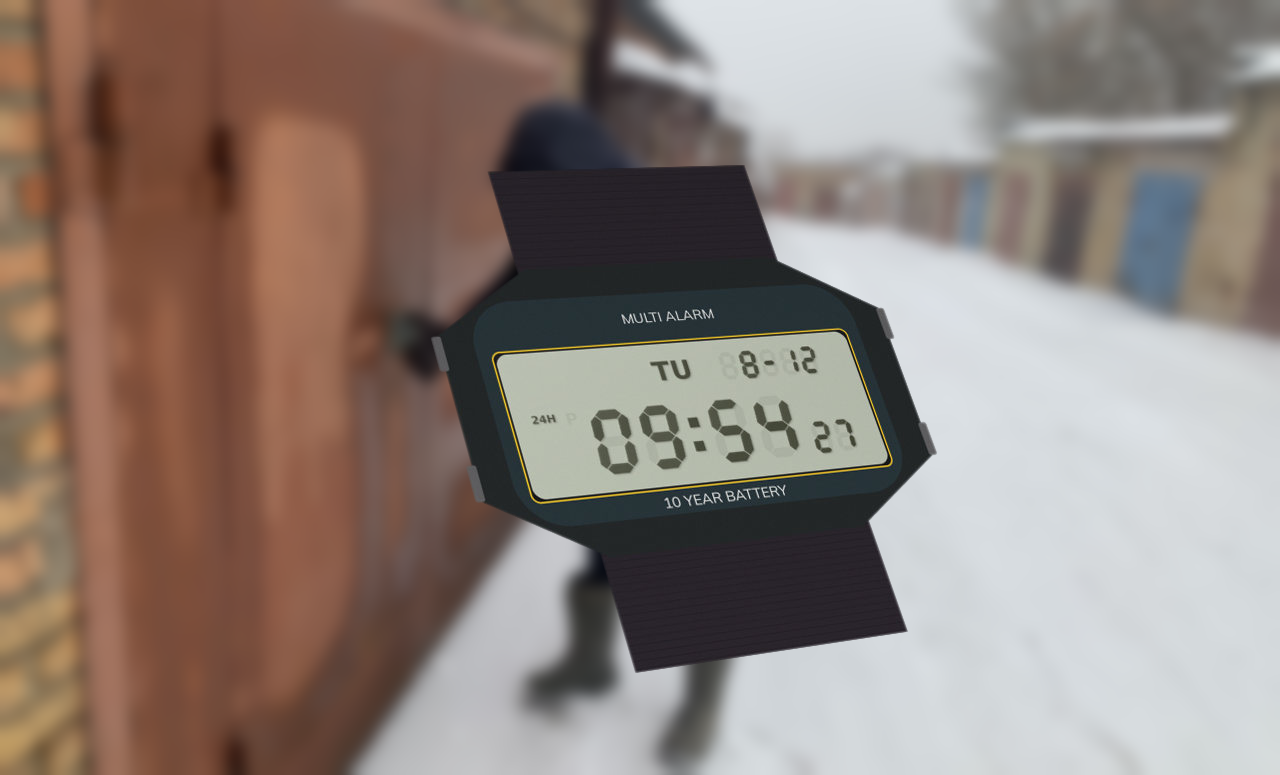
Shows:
{"hour": 9, "minute": 54, "second": 27}
